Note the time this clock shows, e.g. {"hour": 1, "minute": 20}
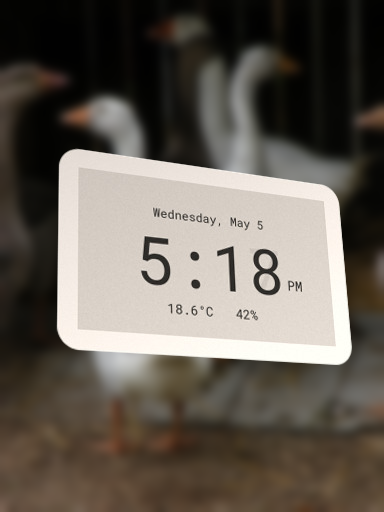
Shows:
{"hour": 5, "minute": 18}
